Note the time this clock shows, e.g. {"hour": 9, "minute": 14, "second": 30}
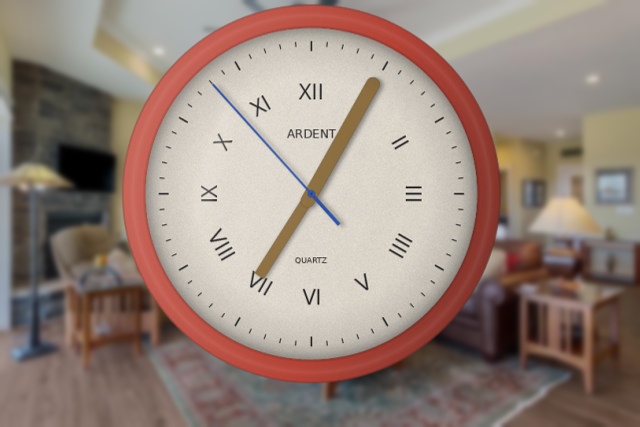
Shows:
{"hour": 7, "minute": 4, "second": 53}
